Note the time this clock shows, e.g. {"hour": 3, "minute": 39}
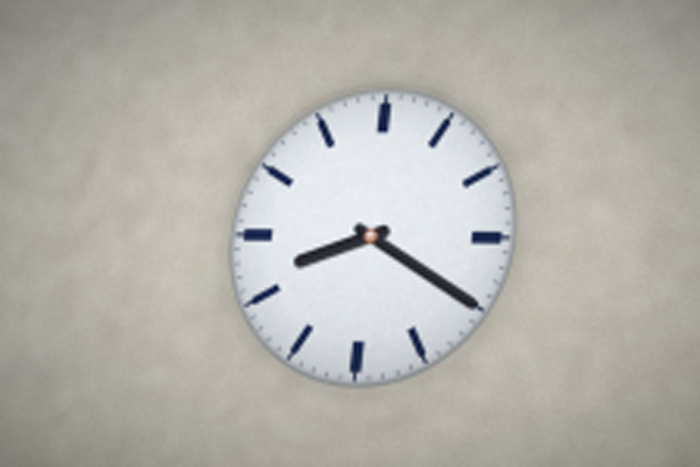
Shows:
{"hour": 8, "minute": 20}
